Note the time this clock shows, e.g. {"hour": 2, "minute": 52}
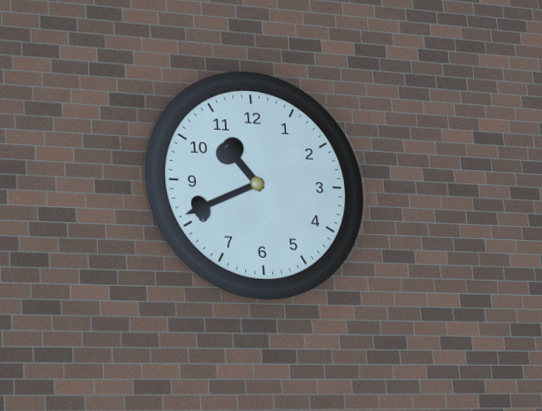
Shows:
{"hour": 10, "minute": 41}
